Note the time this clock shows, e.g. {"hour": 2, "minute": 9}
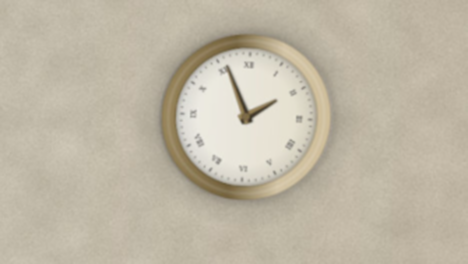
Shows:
{"hour": 1, "minute": 56}
